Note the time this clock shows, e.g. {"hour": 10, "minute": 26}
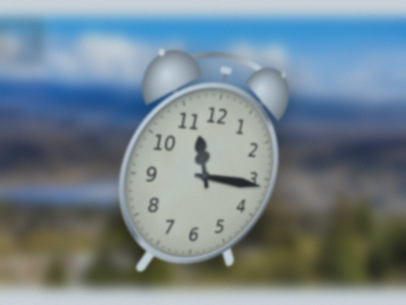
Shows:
{"hour": 11, "minute": 16}
